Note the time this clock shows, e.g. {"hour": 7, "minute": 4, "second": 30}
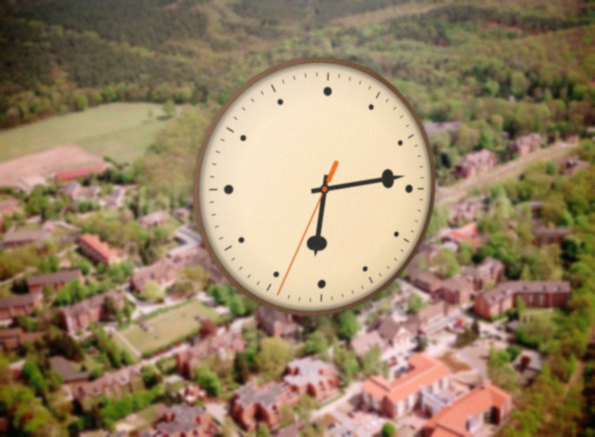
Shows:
{"hour": 6, "minute": 13, "second": 34}
